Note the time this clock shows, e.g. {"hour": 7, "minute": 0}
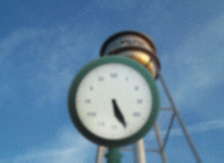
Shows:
{"hour": 5, "minute": 26}
